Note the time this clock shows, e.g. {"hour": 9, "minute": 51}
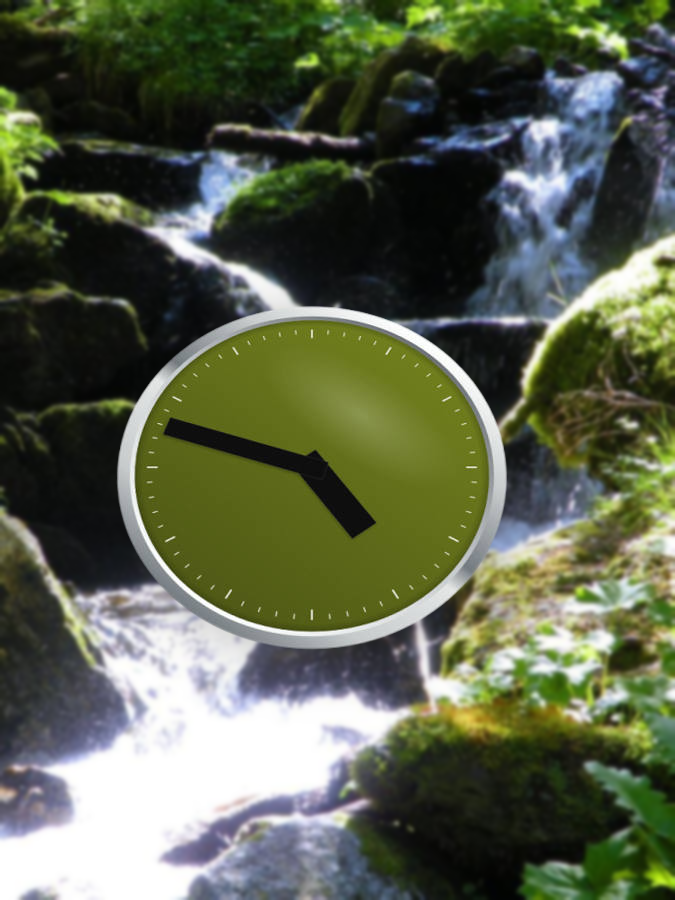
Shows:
{"hour": 4, "minute": 48}
